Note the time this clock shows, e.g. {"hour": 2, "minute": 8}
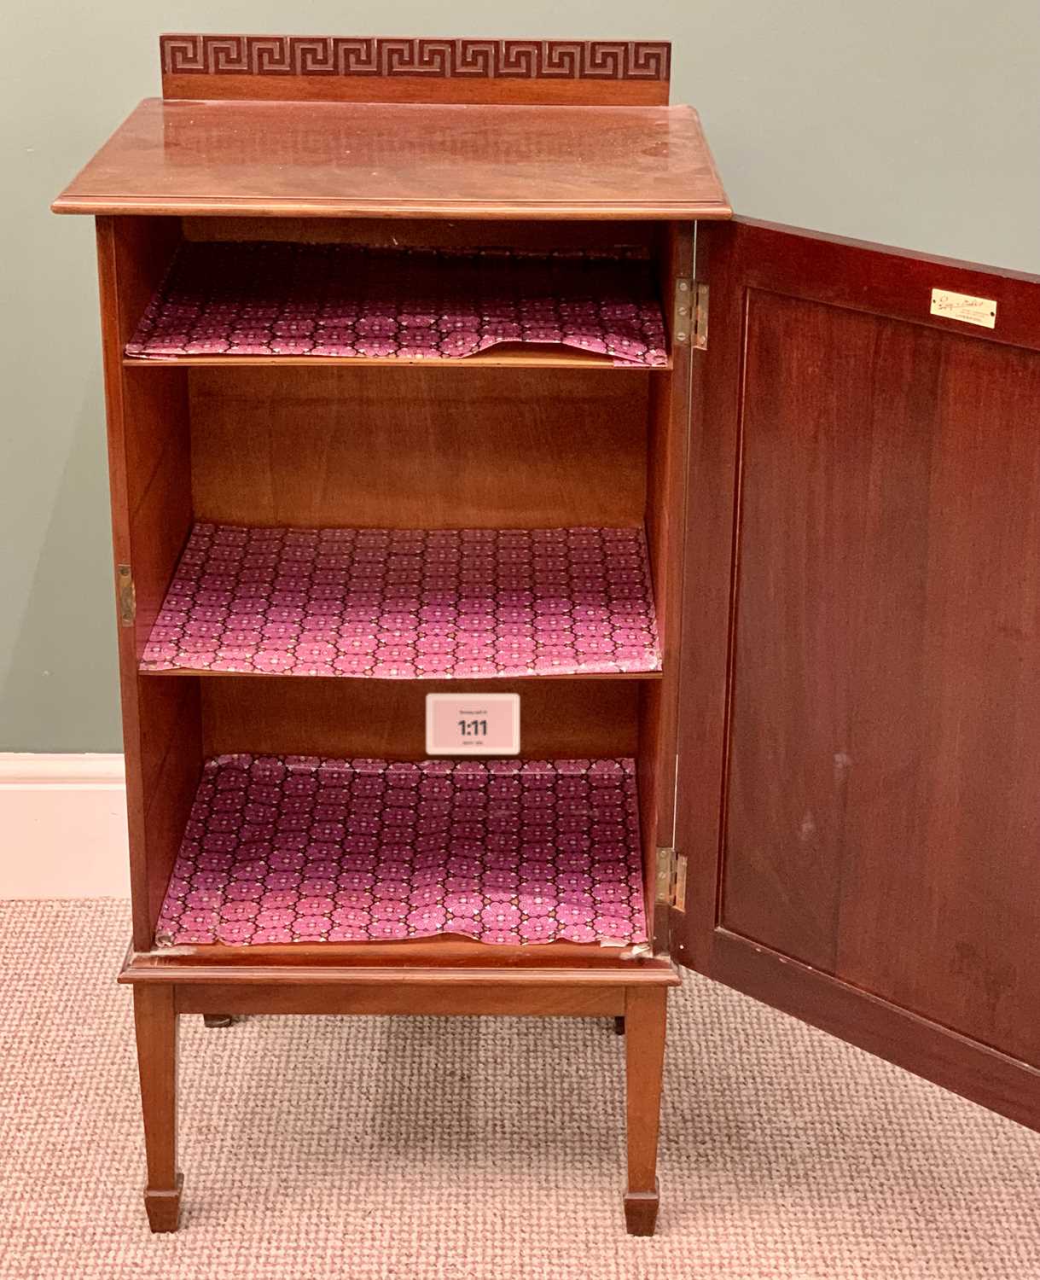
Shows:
{"hour": 1, "minute": 11}
